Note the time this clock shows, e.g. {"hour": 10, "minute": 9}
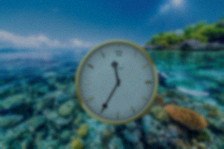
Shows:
{"hour": 11, "minute": 35}
